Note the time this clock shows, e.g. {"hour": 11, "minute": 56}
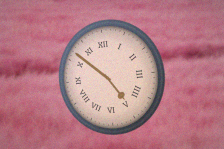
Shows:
{"hour": 4, "minute": 52}
